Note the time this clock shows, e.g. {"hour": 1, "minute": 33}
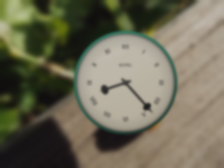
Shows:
{"hour": 8, "minute": 23}
